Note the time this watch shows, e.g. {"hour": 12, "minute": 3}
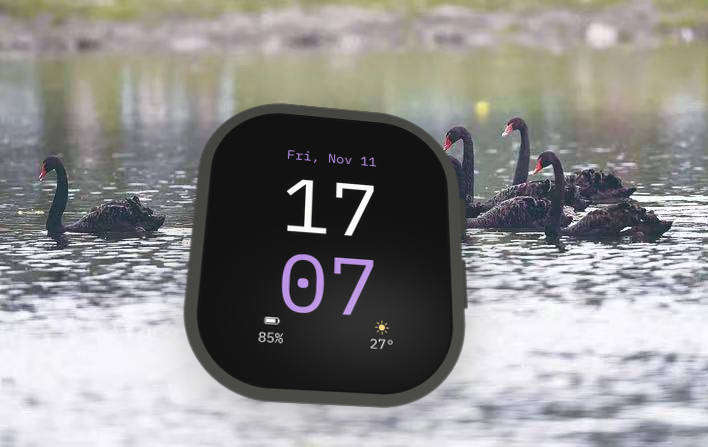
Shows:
{"hour": 17, "minute": 7}
